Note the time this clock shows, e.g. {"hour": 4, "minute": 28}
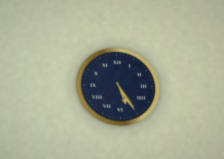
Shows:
{"hour": 5, "minute": 25}
